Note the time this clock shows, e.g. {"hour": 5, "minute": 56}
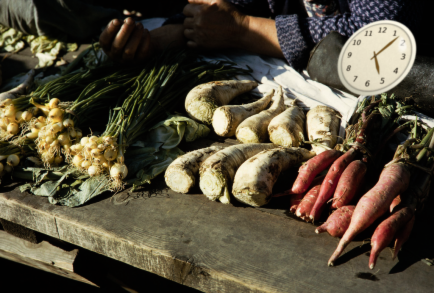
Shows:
{"hour": 5, "minute": 7}
